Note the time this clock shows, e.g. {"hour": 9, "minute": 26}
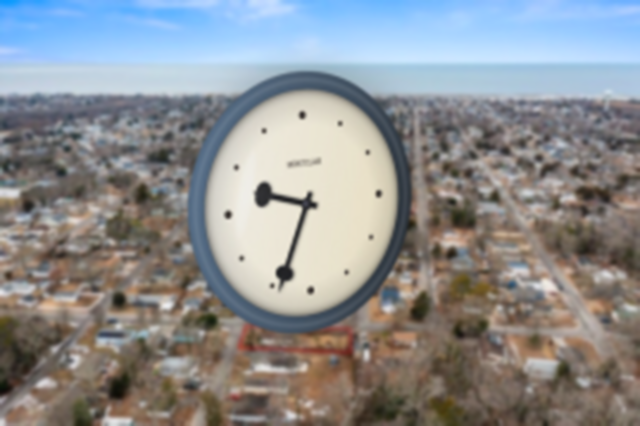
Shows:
{"hour": 9, "minute": 34}
